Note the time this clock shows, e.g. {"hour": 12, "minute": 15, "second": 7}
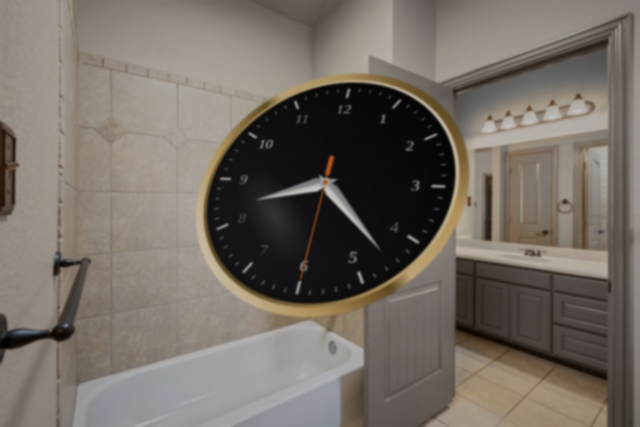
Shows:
{"hour": 8, "minute": 22, "second": 30}
